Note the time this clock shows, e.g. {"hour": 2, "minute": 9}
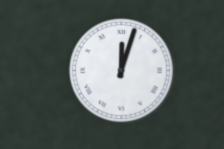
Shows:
{"hour": 12, "minute": 3}
